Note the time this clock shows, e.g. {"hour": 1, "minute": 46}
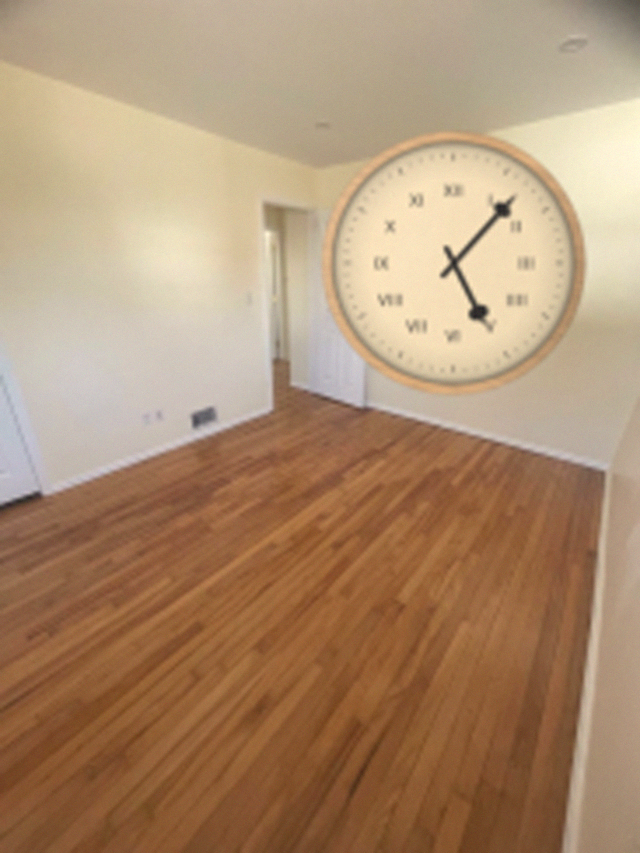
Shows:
{"hour": 5, "minute": 7}
